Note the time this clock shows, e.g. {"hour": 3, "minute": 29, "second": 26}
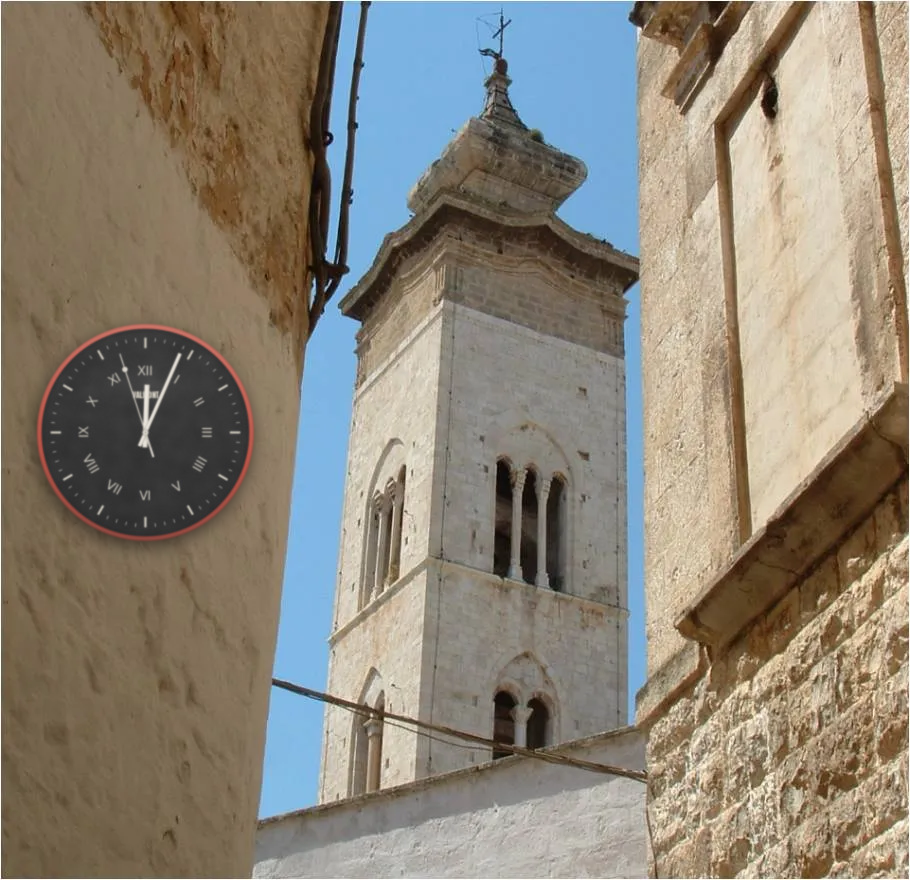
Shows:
{"hour": 12, "minute": 3, "second": 57}
